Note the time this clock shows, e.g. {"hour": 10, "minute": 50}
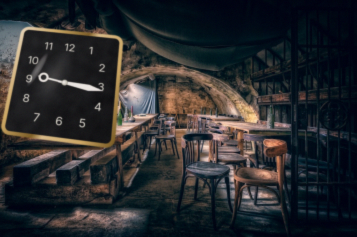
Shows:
{"hour": 9, "minute": 16}
